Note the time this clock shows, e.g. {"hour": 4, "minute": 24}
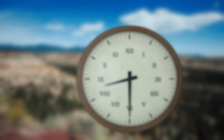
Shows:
{"hour": 8, "minute": 30}
